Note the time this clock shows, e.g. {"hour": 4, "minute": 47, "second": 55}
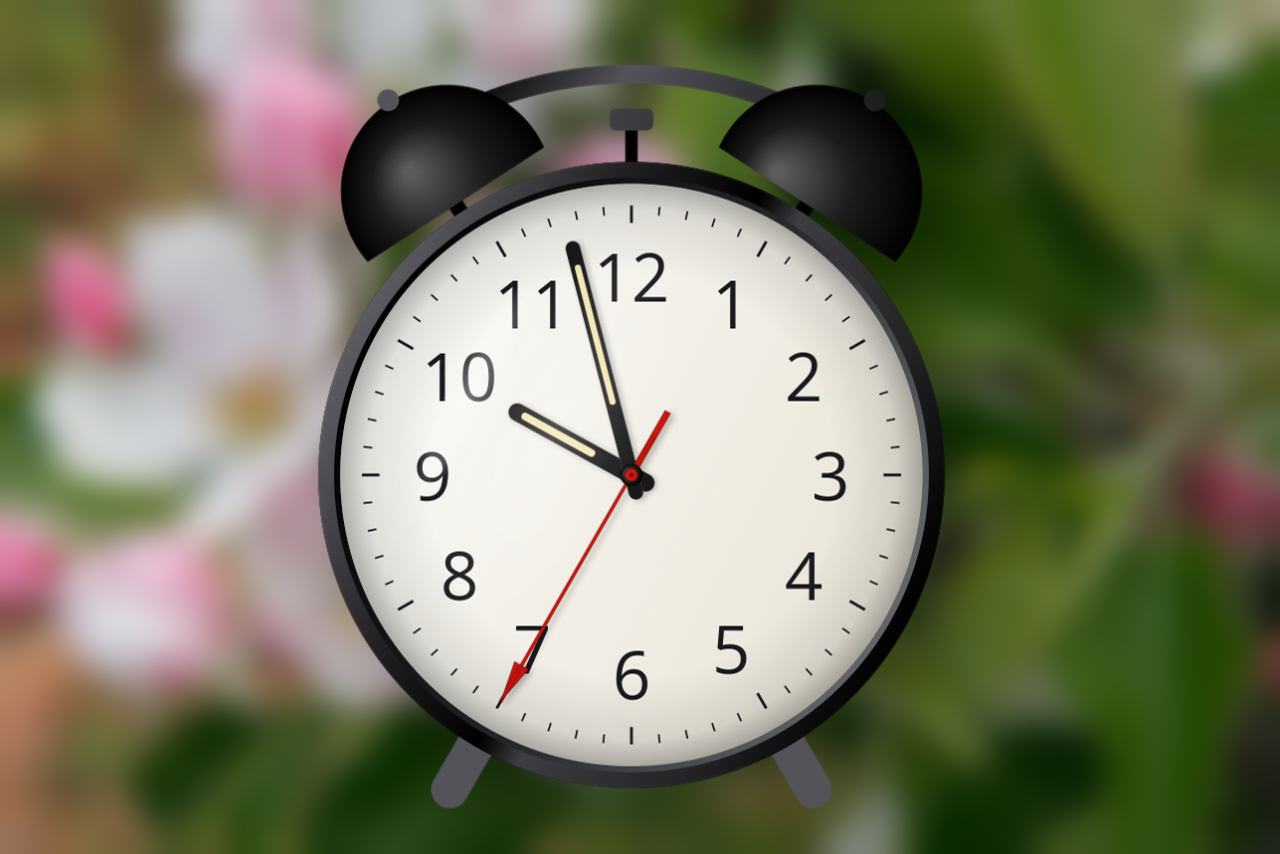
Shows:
{"hour": 9, "minute": 57, "second": 35}
